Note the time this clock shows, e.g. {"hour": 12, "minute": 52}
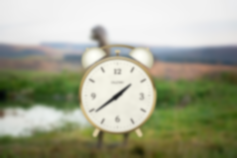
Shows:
{"hour": 1, "minute": 39}
